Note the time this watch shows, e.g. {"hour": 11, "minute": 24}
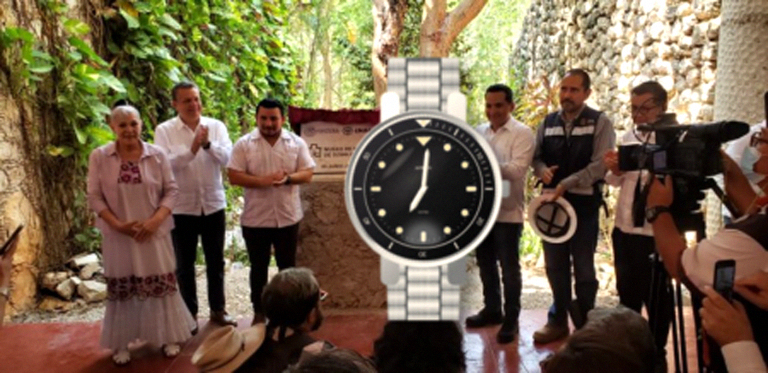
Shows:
{"hour": 7, "minute": 1}
